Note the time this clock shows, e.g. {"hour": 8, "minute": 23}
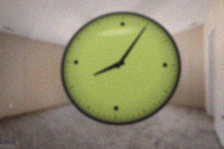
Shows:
{"hour": 8, "minute": 5}
